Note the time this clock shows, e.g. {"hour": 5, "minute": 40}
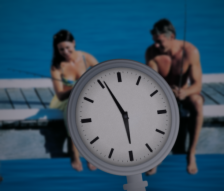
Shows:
{"hour": 5, "minute": 56}
